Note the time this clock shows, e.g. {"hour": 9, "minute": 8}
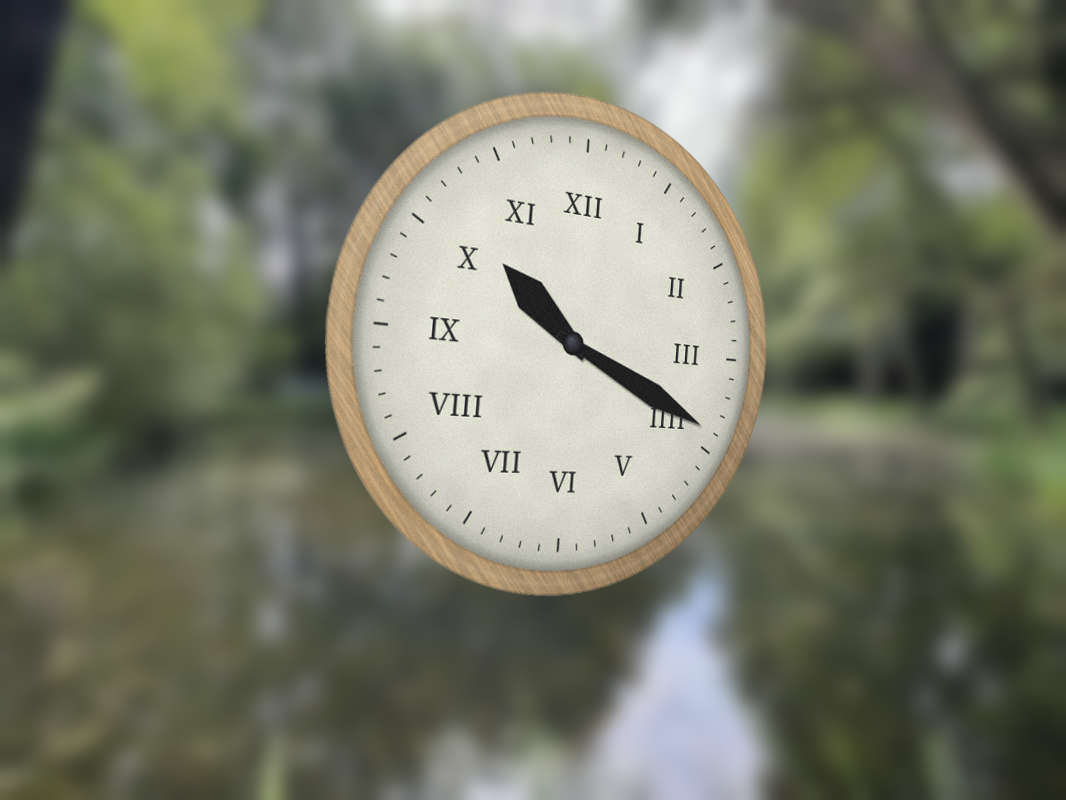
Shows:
{"hour": 10, "minute": 19}
